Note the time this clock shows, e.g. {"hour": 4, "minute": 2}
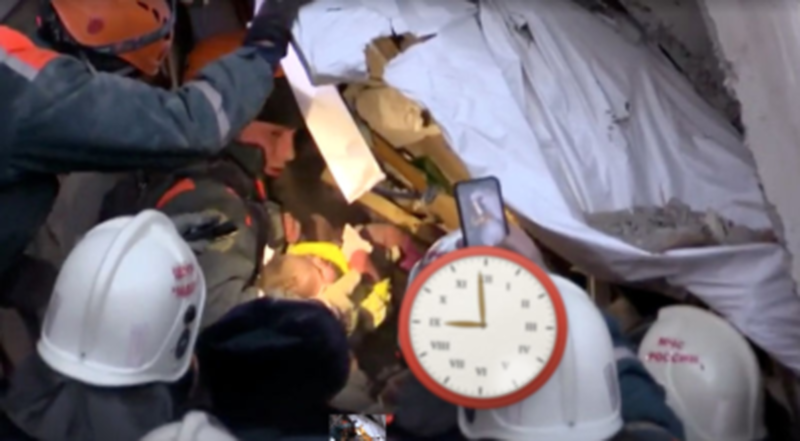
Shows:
{"hour": 8, "minute": 59}
